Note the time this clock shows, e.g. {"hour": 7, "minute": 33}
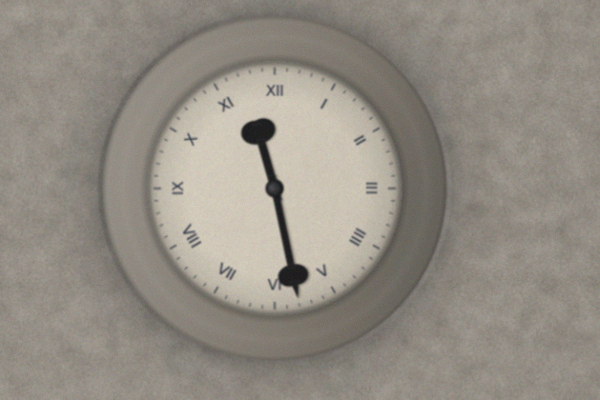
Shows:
{"hour": 11, "minute": 28}
